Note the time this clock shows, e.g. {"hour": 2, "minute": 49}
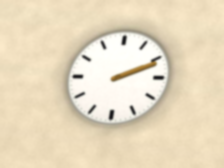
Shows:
{"hour": 2, "minute": 11}
